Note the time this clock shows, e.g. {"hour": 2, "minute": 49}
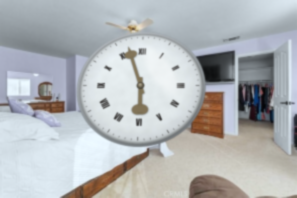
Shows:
{"hour": 5, "minute": 57}
